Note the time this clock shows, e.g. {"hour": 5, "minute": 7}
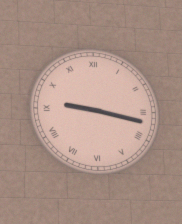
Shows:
{"hour": 9, "minute": 17}
